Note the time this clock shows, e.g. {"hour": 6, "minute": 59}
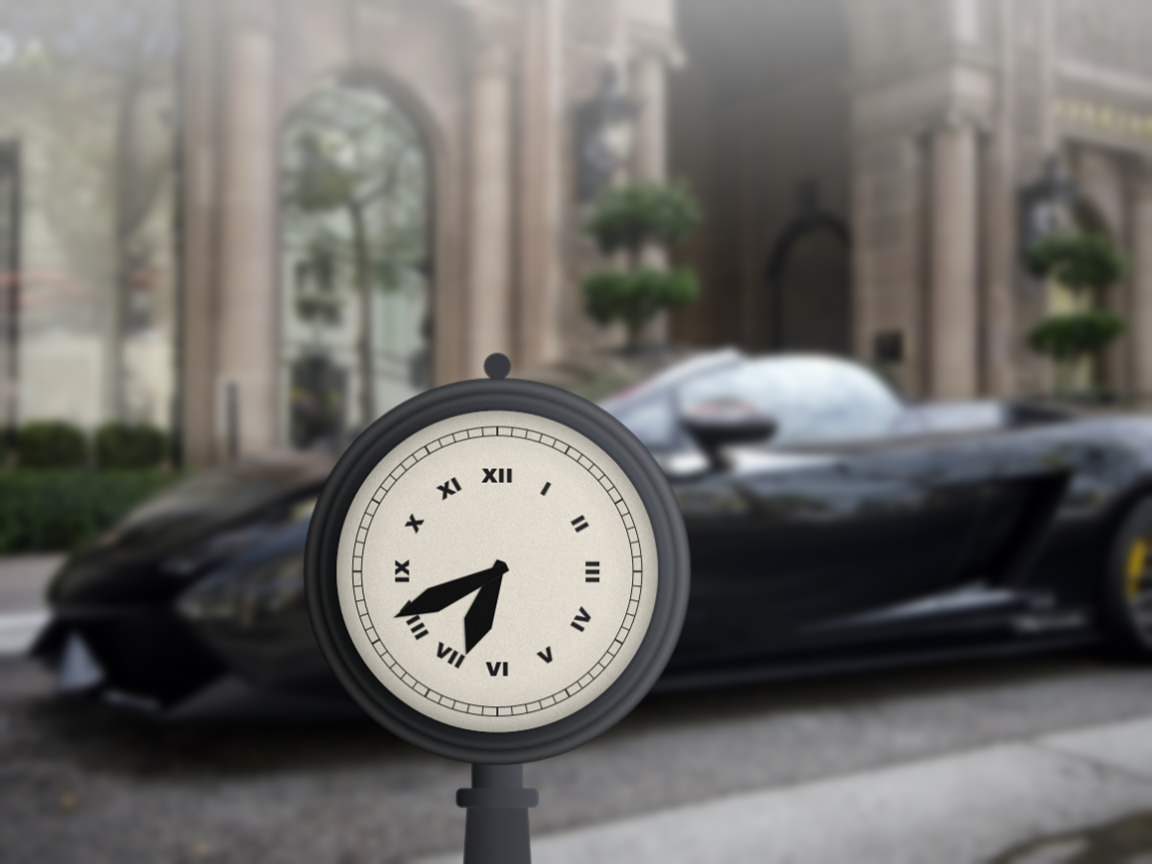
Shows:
{"hour": 6, "minute": 41}
